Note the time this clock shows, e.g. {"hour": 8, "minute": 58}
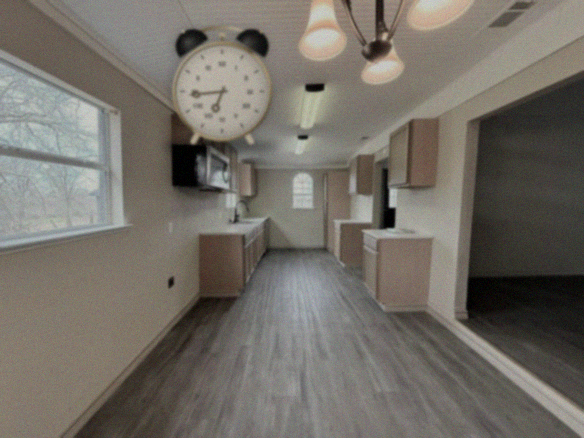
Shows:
{"hour": 6, "minute": 44}
